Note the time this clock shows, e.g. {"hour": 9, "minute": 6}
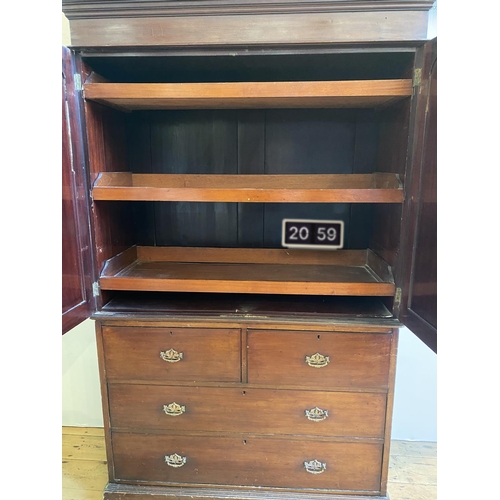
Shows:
{"hour": 20, "minute": 59}
